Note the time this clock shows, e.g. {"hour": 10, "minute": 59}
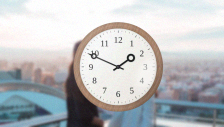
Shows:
{"hour": 1, "minute": 49}
